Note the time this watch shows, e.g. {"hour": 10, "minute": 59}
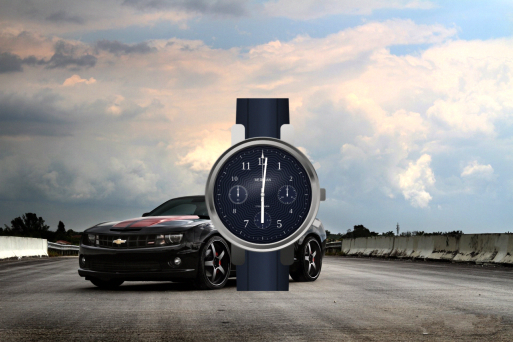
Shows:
{"hour": 6, "minute": 1}
